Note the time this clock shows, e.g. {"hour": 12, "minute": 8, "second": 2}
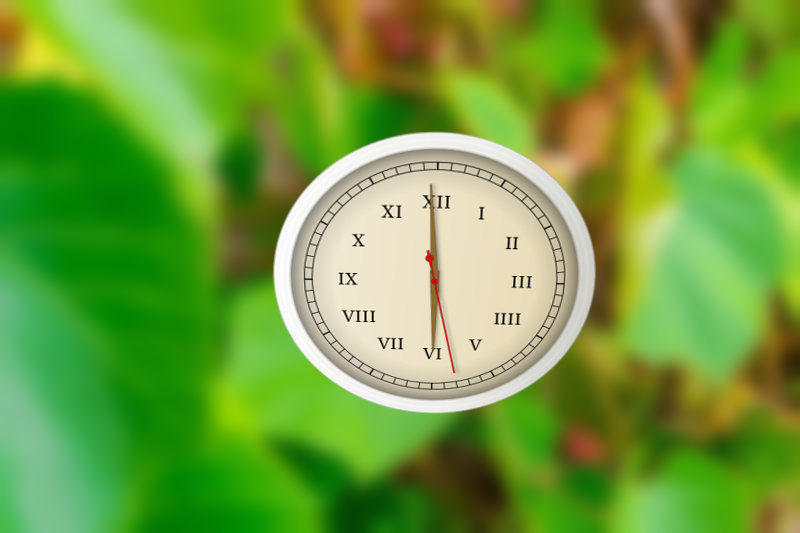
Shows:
{"hour": 5, "minute": 59, "second": 28}
